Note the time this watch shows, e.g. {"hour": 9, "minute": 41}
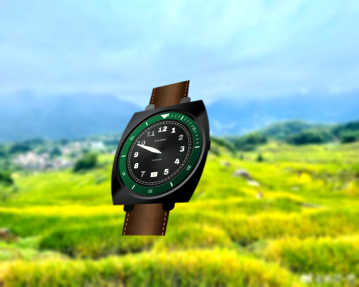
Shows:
{"hour": 9, "minute": 49}
